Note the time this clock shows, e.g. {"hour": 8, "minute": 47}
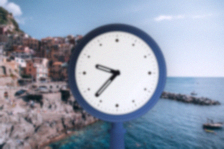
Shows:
{"hour": 9, "minute": 37}
